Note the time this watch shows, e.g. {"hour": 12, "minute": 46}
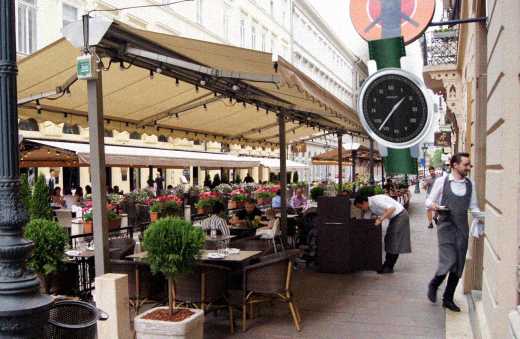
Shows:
{"hour": 1, "minute": 37}
